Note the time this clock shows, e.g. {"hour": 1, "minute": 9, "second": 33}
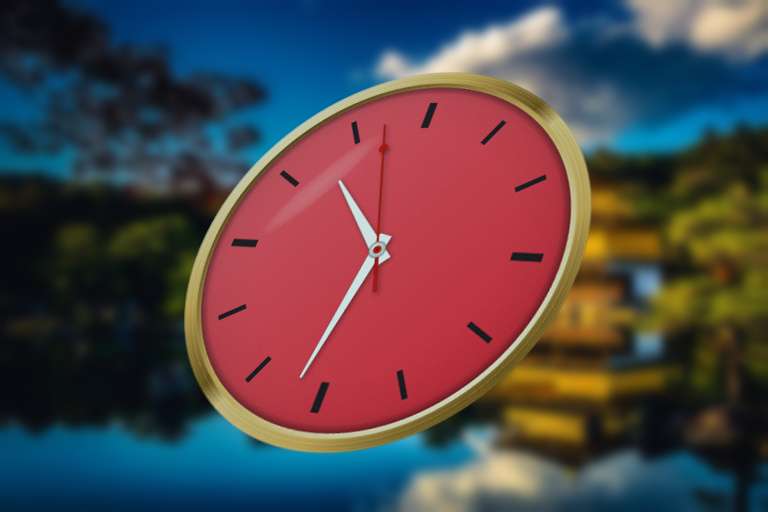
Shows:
{"hour": 10, "minute": 31, "second": 57}
